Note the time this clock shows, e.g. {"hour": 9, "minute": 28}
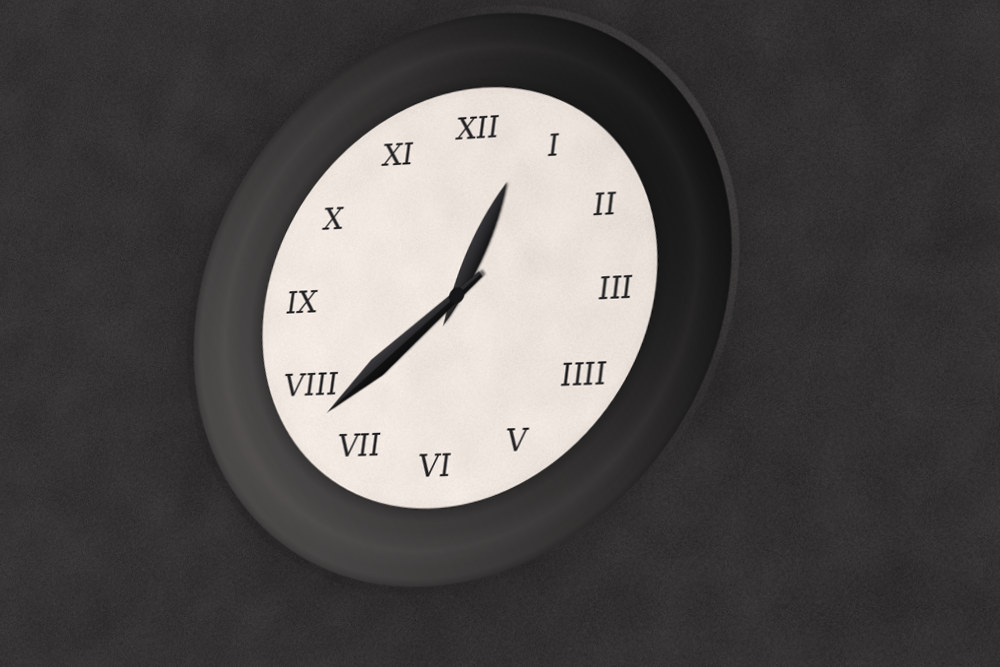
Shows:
{"hour": 12, "minute": 38}
